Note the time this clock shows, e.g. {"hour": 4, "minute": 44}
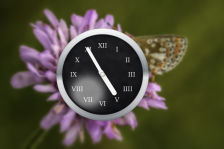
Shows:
{"hour": 4, "minute": 55}
